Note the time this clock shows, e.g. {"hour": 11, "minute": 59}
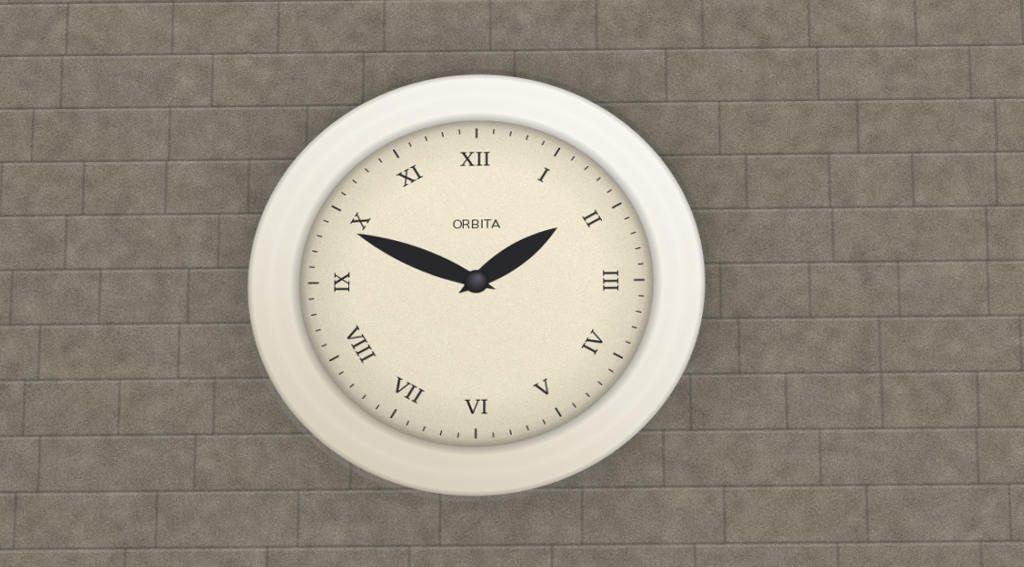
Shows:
{"hour": 1, "minute": 49}
